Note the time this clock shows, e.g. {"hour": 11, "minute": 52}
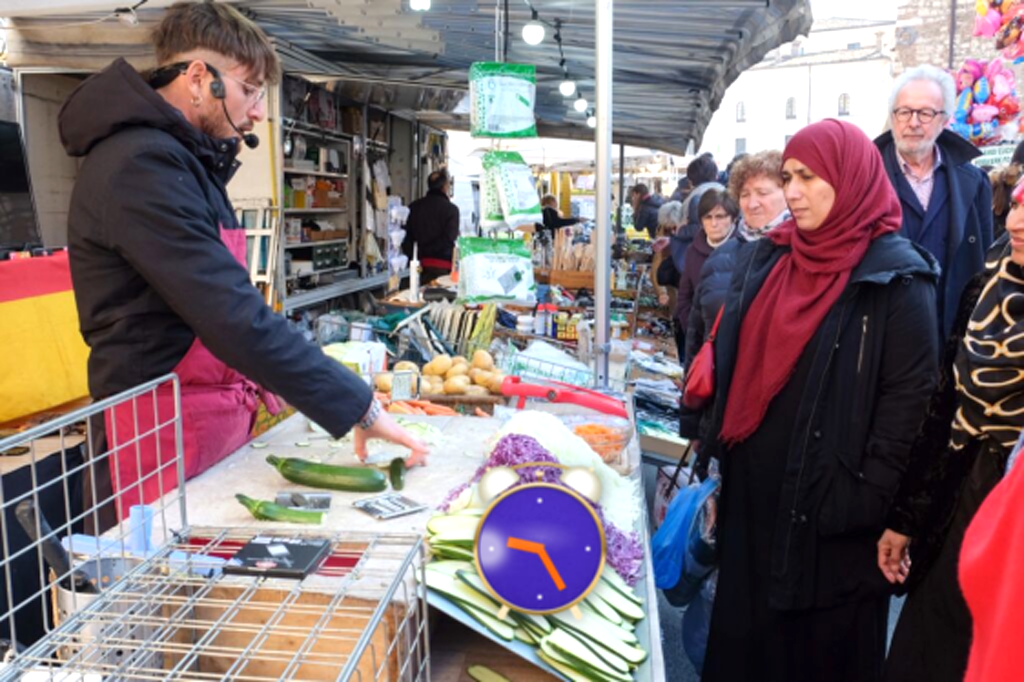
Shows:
{"hour": 9, "minute": 25}
